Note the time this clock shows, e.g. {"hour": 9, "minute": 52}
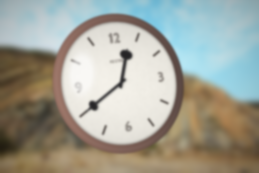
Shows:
{"hour": 12, "minute": 40}
